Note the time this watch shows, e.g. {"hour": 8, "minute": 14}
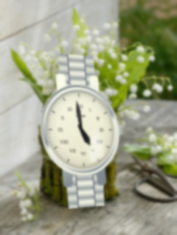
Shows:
{"hour": 4, "minute": 59}
